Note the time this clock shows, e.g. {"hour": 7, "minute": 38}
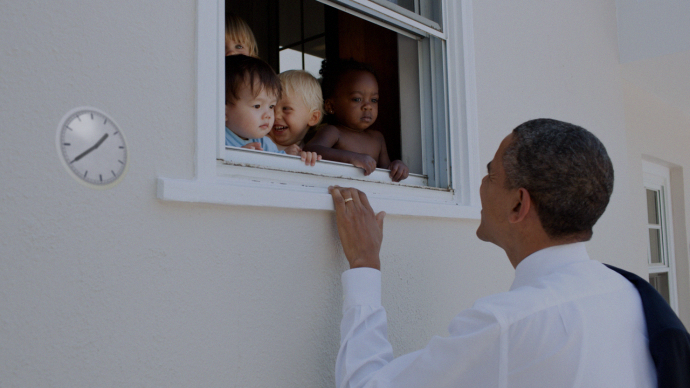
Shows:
{"hour": 1, "minute": 40}
